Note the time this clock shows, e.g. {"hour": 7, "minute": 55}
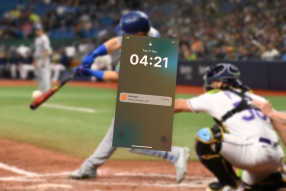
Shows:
{"hour": 4, "minute": 21}
